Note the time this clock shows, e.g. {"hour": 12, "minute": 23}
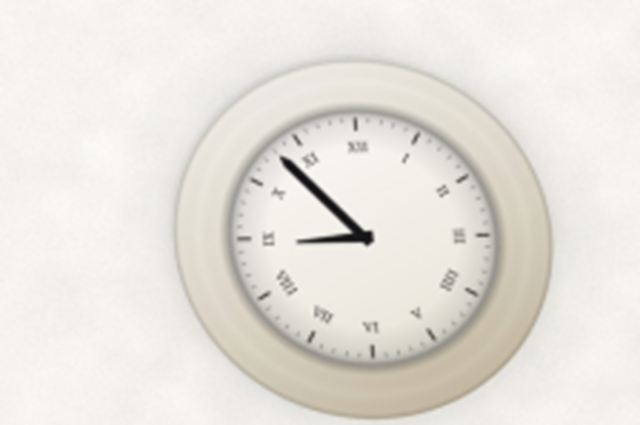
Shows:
{"hour": 8, "minute": 53}
